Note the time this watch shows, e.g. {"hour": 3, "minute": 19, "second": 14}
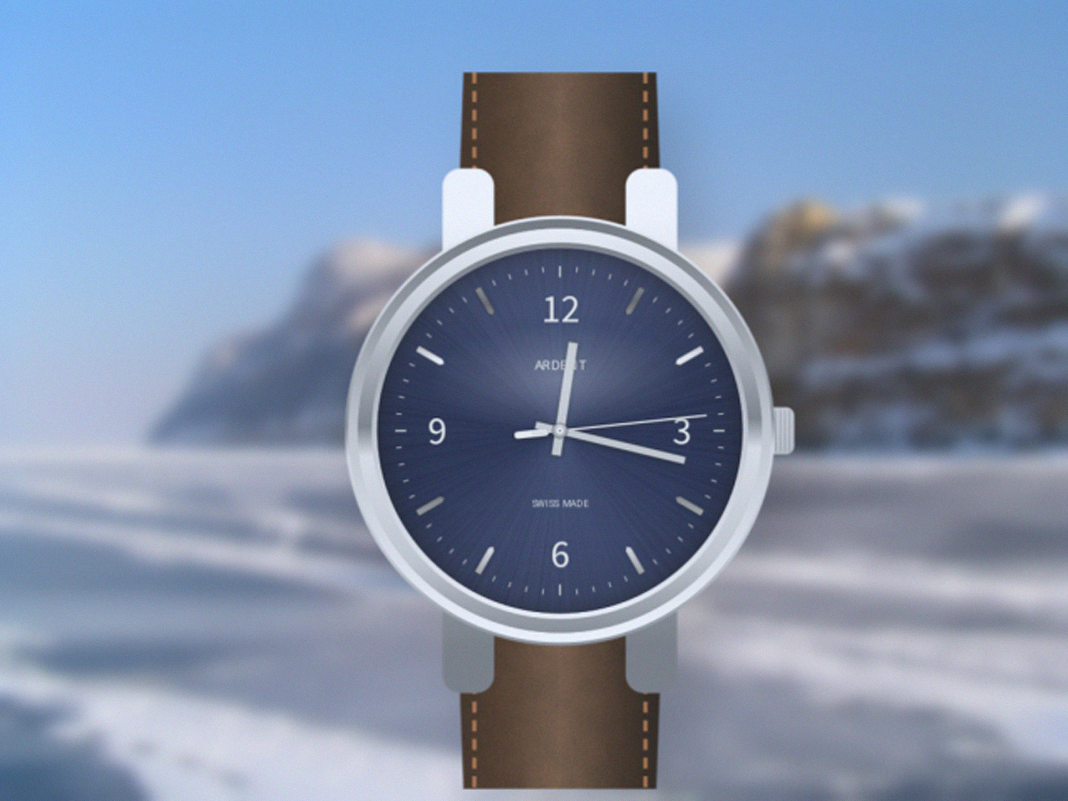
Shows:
{"hour": 12, "minute": 17, "second": 14}
